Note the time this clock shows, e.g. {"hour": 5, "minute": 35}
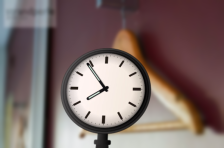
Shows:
{"hour": 7, "minute": 54}
